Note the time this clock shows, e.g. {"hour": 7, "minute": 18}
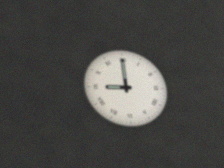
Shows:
{"hour": 9, "minute": 0}
